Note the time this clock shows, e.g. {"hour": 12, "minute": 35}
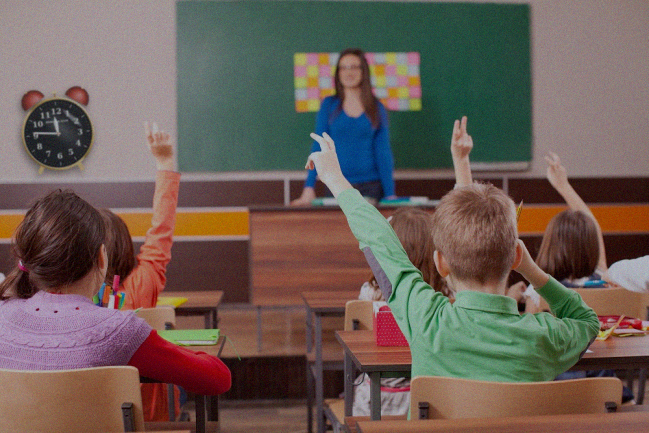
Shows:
{"hour": 11, "minute": 46}
